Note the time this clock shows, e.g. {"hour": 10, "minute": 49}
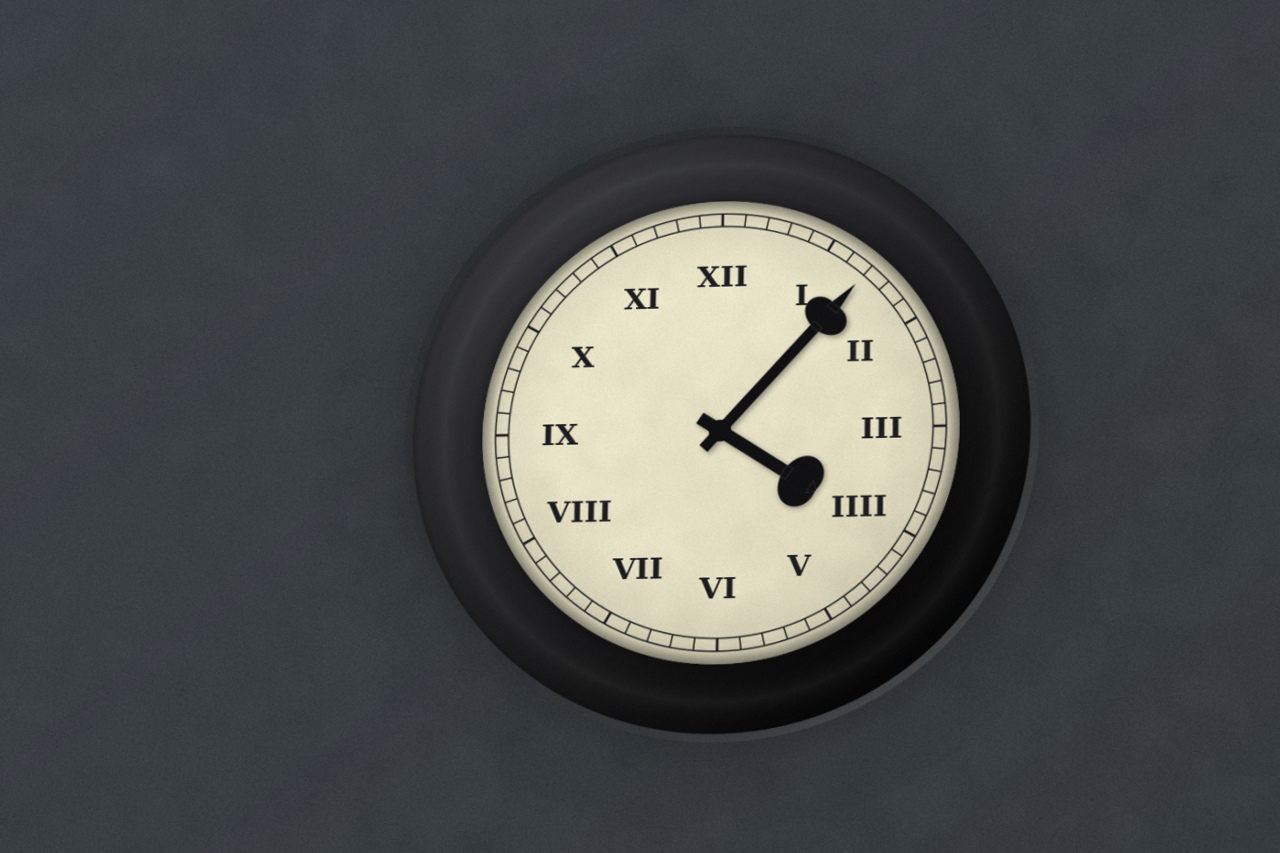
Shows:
{"hour": 4, "minute": 7}
